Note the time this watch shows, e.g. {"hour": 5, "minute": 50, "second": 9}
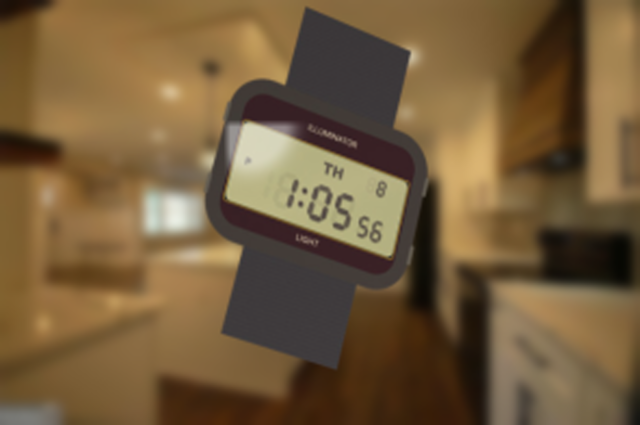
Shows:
{"hour": 1, "minute": 5, "second": 56}
